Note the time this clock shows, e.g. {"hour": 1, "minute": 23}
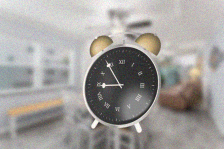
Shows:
{"hour": 8, "minute": 54}
